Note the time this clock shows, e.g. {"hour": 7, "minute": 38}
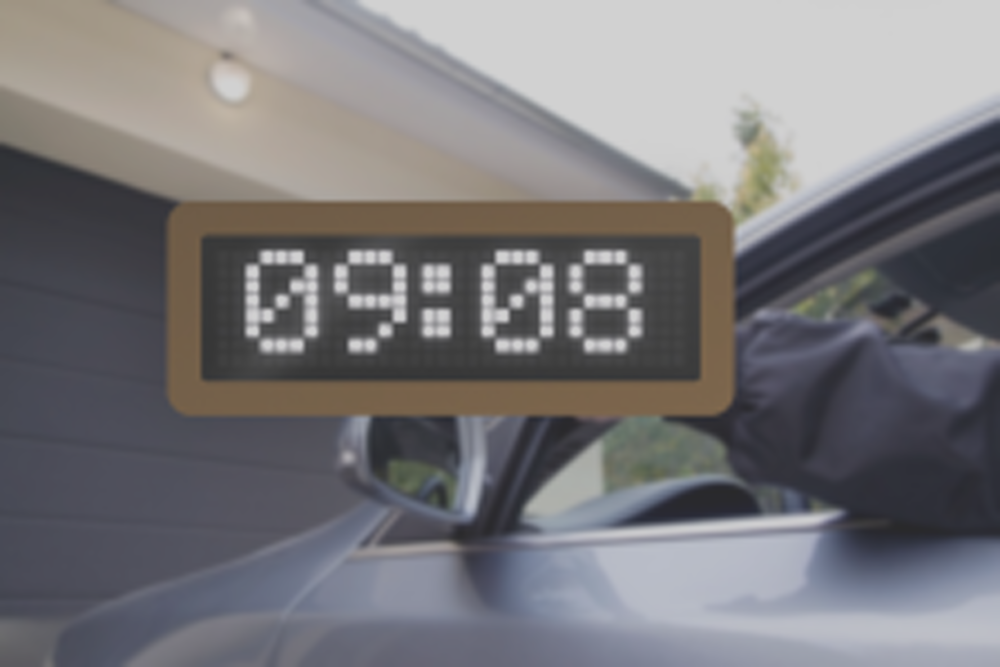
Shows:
{"hour": 9, "minute": 8}
